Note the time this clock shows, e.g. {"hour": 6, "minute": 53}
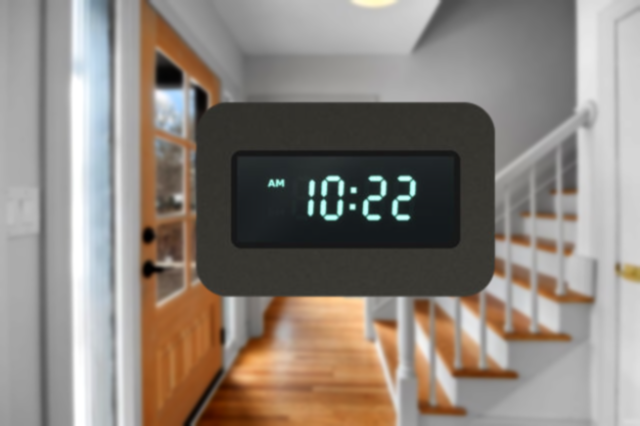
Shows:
{"hour": 10, "minute": 22}
